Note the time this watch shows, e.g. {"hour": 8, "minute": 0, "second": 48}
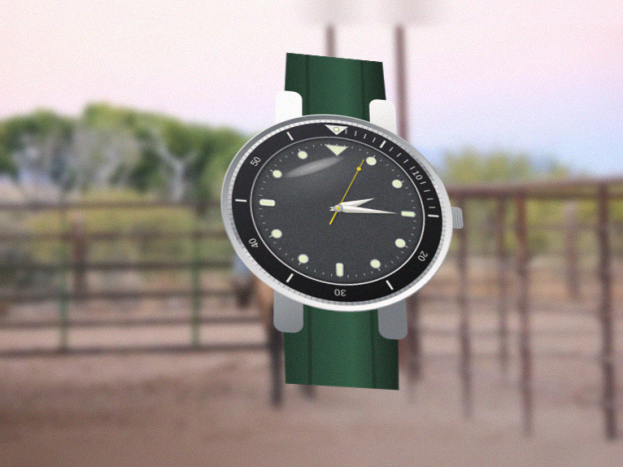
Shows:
{"hour": 2, "minute": 15, "second": 4}
